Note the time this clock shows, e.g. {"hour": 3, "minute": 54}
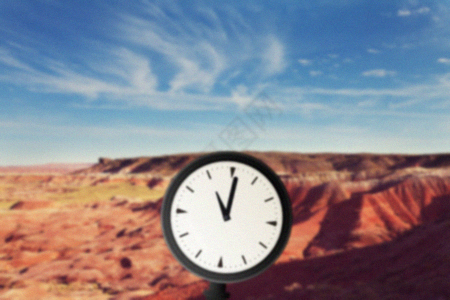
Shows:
{"hour": 11, "minute": 1}
